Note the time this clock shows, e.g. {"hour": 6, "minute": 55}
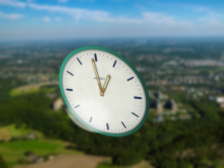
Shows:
{"hour": 12, "minute": 59}
